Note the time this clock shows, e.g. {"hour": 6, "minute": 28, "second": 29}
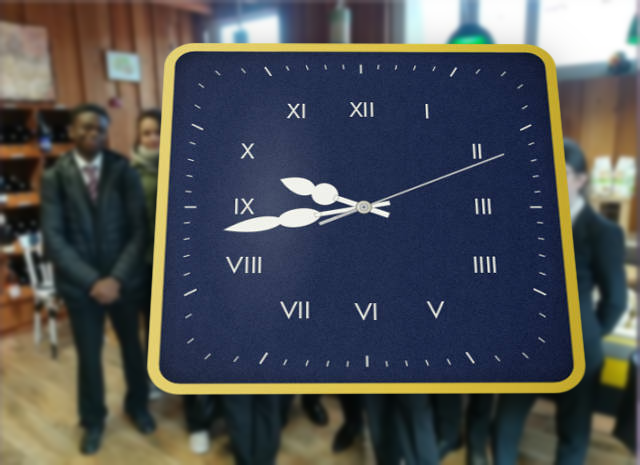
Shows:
{"hour": 9, "minute": 43, "second": 11}
